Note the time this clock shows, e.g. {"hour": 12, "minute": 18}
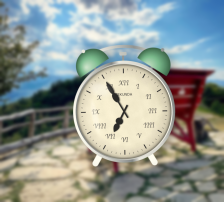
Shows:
{"hour": 6, "minute": 55}
